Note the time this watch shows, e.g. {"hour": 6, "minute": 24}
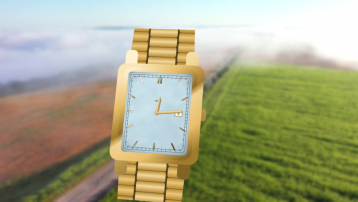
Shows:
{"hour": 12, "minute": 14}
